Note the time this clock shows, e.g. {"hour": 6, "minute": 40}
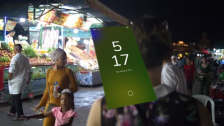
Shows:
{"hour": 5, "minute": 17}
